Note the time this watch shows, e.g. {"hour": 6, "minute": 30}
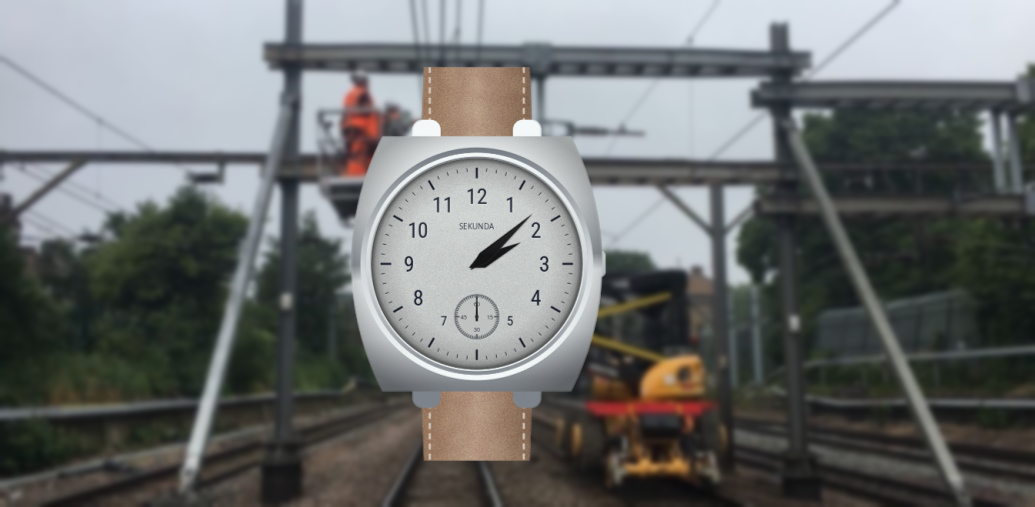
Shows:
{"hour": 2, "minute": 8}
